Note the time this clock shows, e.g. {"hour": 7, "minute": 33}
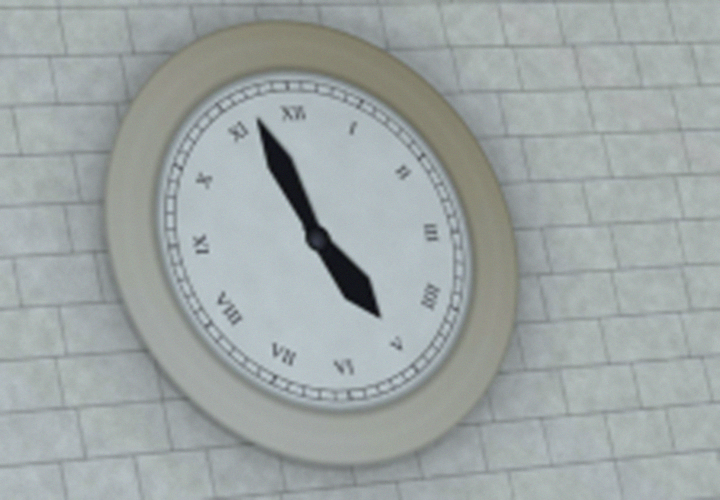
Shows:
{"hour": 4, "minute": 57}
